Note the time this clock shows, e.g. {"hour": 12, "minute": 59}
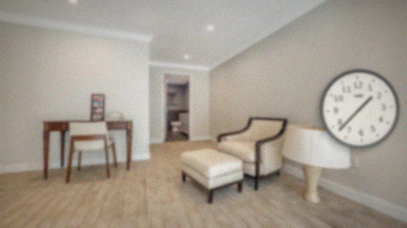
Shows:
{"hour": 1, "minute": 38}
